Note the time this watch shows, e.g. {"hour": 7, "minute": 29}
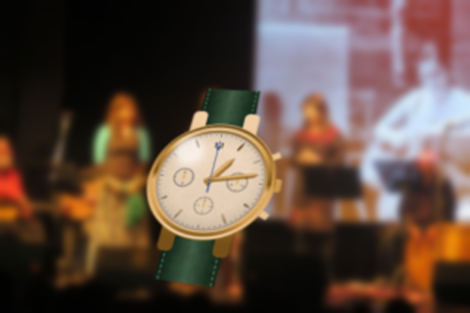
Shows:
{"hour": 1, "minute": 13}
